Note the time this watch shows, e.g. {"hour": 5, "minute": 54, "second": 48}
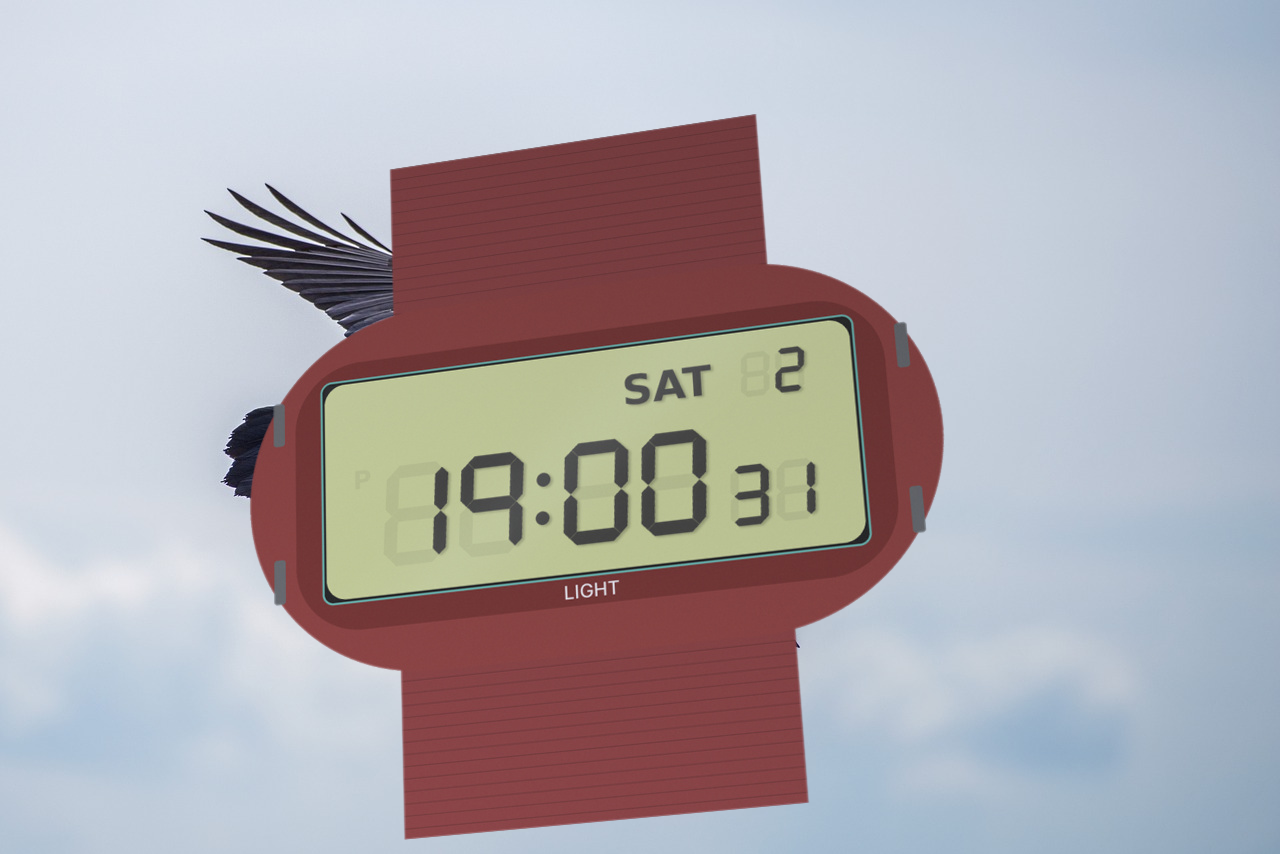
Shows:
{"hour": 19, "minute": 0, "second": 31}
